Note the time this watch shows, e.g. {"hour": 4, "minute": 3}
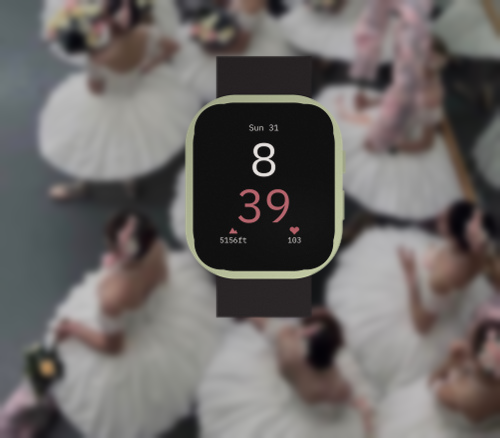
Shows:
{"hour": 8, "minute": 39}
